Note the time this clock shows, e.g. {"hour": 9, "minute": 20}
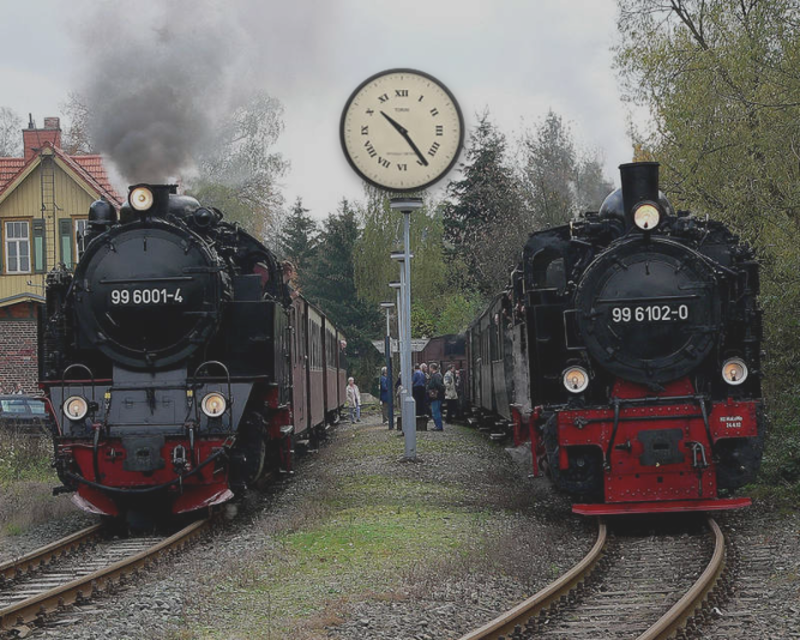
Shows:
{"hour": 10, "minute": 24}
